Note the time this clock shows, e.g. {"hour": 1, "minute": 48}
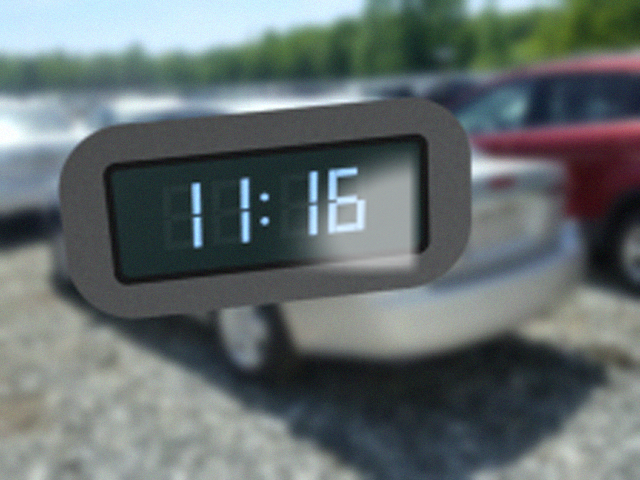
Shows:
{"hour": 11, "minute": 16}
